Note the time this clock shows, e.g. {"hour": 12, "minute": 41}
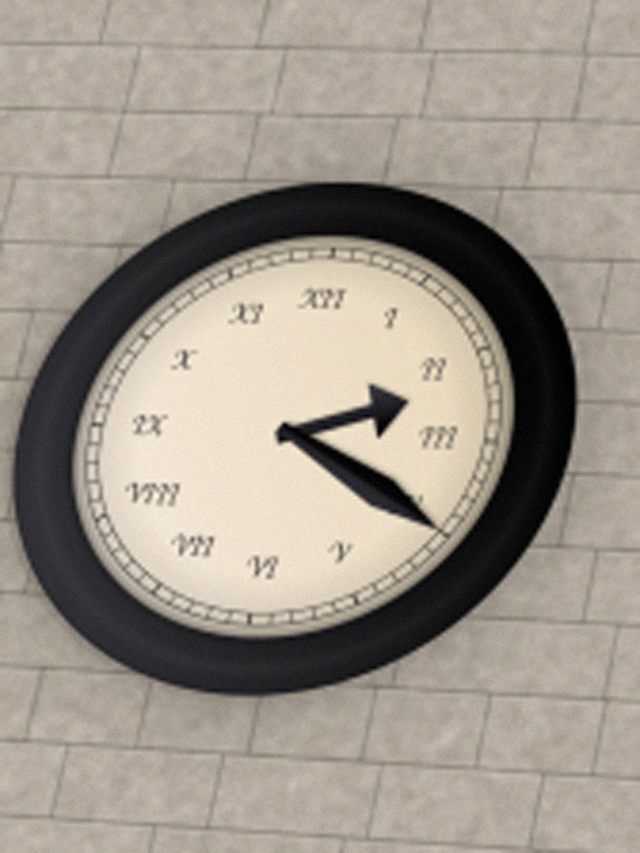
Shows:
{"hour": 2, "minute": 20}
